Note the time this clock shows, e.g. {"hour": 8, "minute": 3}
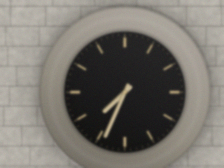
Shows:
{"hour": 7, "minute": 34}
